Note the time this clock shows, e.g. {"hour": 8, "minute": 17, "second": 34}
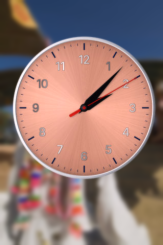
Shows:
{"hour": 2, "minute": 7, "second": 10}
